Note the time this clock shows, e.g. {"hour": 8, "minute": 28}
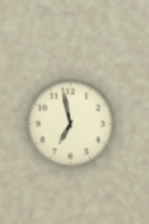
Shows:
{"hour": 6, "minute": 58}
